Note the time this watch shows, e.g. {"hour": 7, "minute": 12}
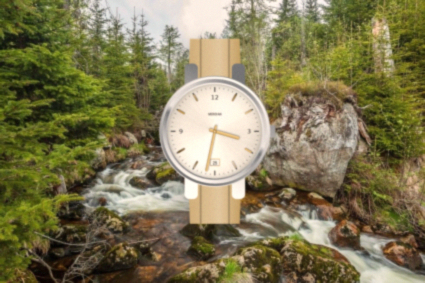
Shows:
{"hour": 3, "minute": 32}
